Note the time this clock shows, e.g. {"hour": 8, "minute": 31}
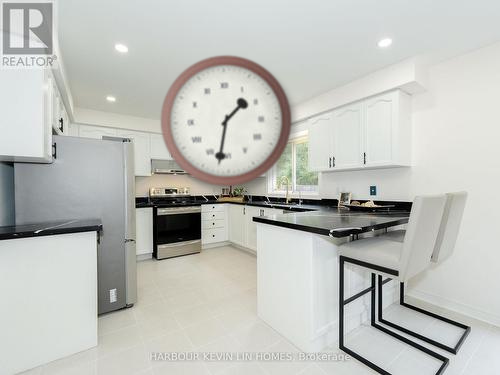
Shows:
{"hour": 1, "minute": 32}
